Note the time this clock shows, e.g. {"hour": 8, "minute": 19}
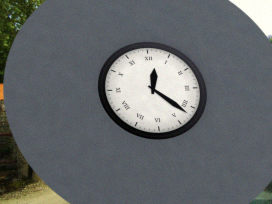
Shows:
{"hour": 12, "minute": 22}
